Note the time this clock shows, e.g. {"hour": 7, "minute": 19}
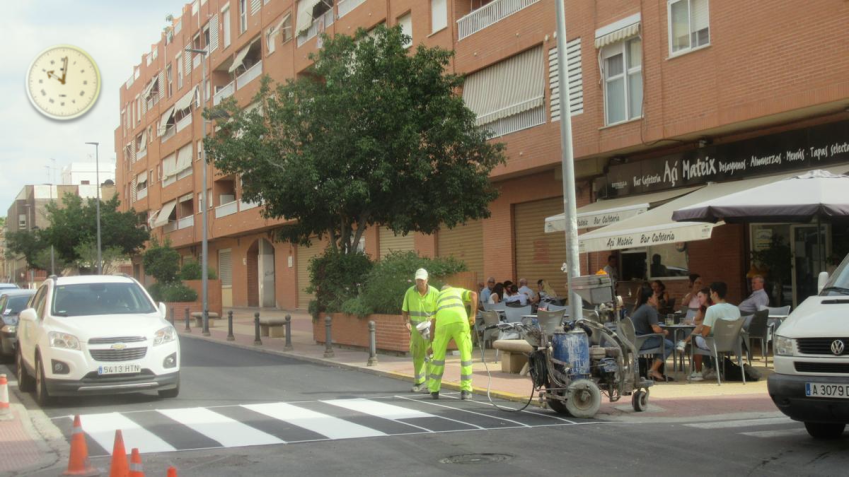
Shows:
{"hour": 10, "minute": 1}
